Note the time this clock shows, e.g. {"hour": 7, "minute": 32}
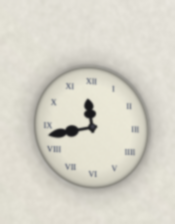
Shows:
{"hour": 11, "minute": 43}
